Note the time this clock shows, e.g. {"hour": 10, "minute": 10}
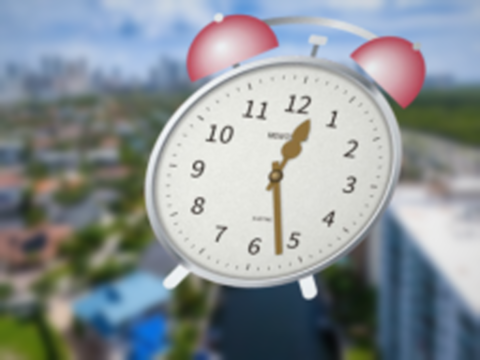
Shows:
{"hour": 12, "minute": 27}
